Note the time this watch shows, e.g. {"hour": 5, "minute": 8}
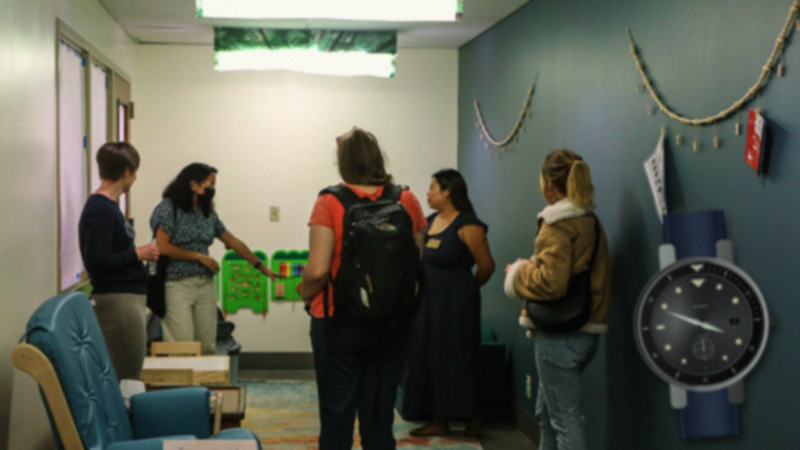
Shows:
{"hour": 3, "minute": 49}
